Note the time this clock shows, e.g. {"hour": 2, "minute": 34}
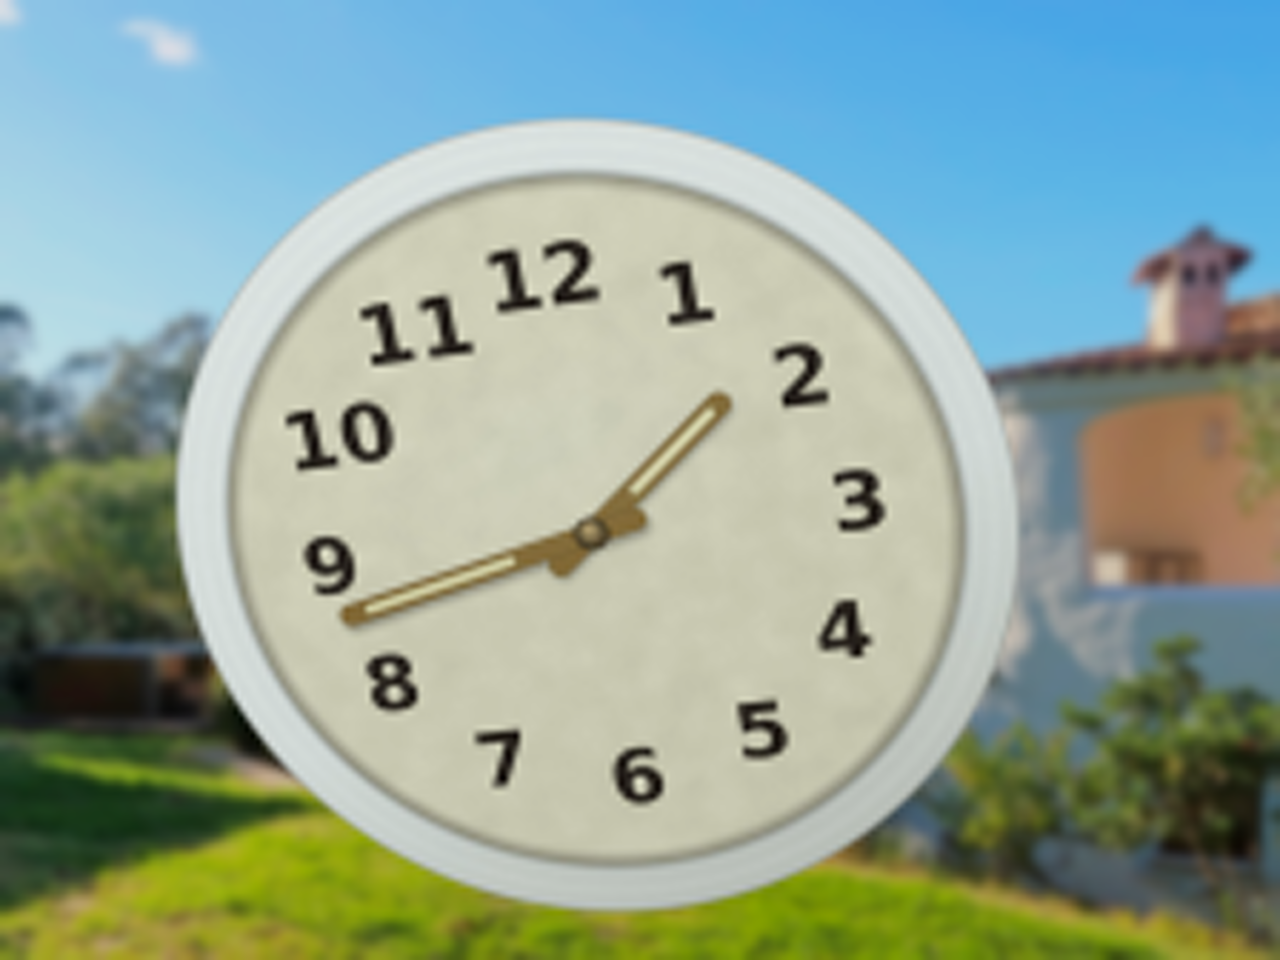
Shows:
{"hour": 1, "minute": 43}
